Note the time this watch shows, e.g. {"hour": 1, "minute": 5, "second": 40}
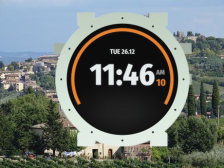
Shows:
{"hour": 11, "minute": 46, "second": 10}
